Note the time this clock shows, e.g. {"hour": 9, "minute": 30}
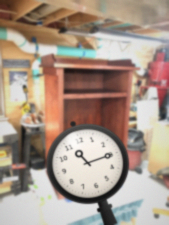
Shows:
{"hour": 11, "minute": 15}
